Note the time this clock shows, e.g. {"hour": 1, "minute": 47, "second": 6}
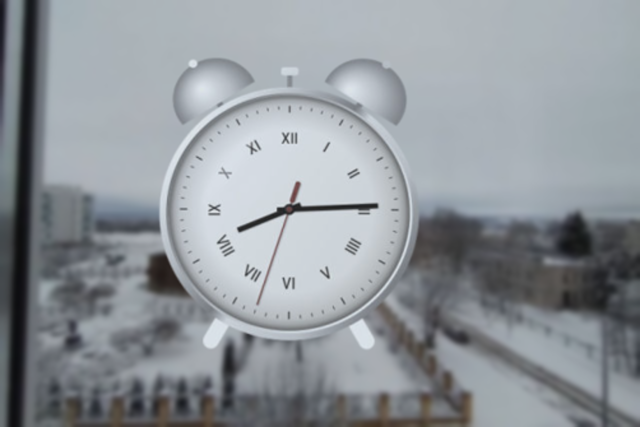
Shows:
{"hour": 8, "minute": 14, "second": 33}
